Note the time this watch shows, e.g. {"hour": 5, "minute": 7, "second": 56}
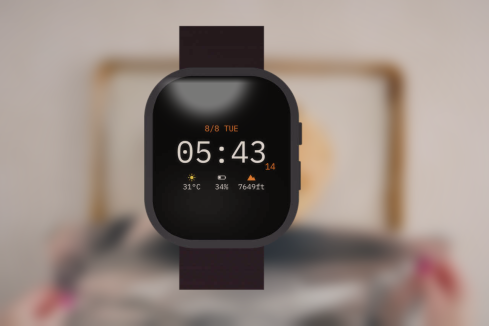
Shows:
{"hour": 5, "minute": 43, "second": 14}
